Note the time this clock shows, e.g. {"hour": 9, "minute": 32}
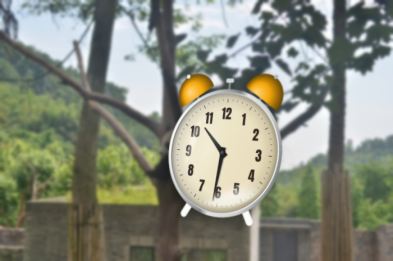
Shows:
{"hour": 10, "minute": 31}
